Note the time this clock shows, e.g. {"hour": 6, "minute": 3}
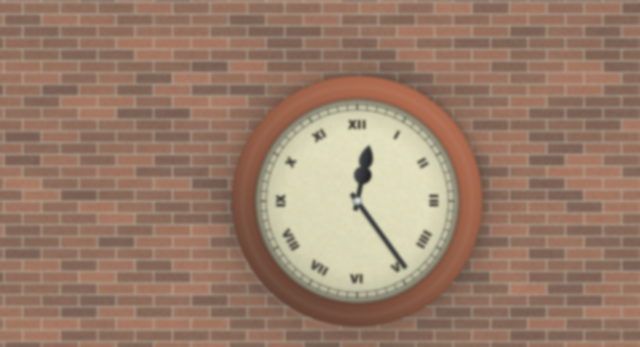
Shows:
{"hour": 12, "minute": 24}
